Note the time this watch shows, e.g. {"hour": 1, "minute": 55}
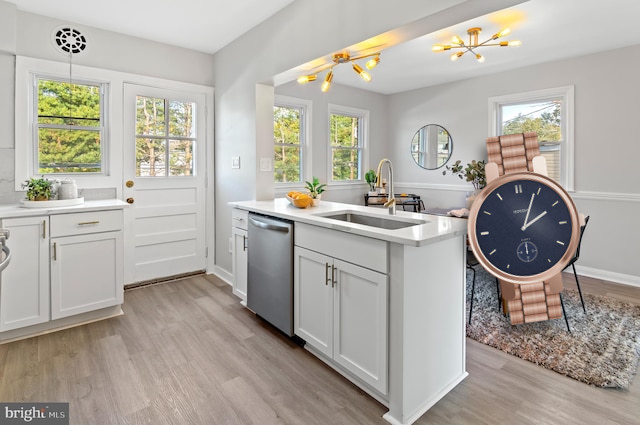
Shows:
{"hour": 2, "minute": 4}
